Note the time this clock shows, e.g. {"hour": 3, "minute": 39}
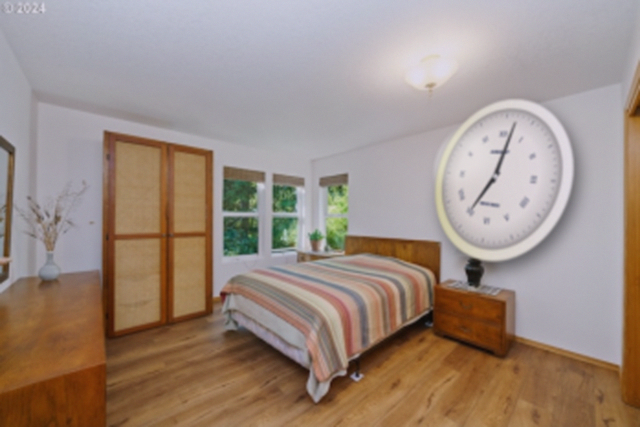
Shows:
{"hour": 7, "minute": 2}
